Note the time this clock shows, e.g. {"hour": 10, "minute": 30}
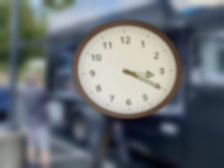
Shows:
{"hour": 3, "minute": 20}
